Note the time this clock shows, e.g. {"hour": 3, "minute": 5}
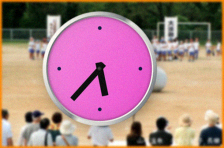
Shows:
{"hour": 5, "minute": 37}
